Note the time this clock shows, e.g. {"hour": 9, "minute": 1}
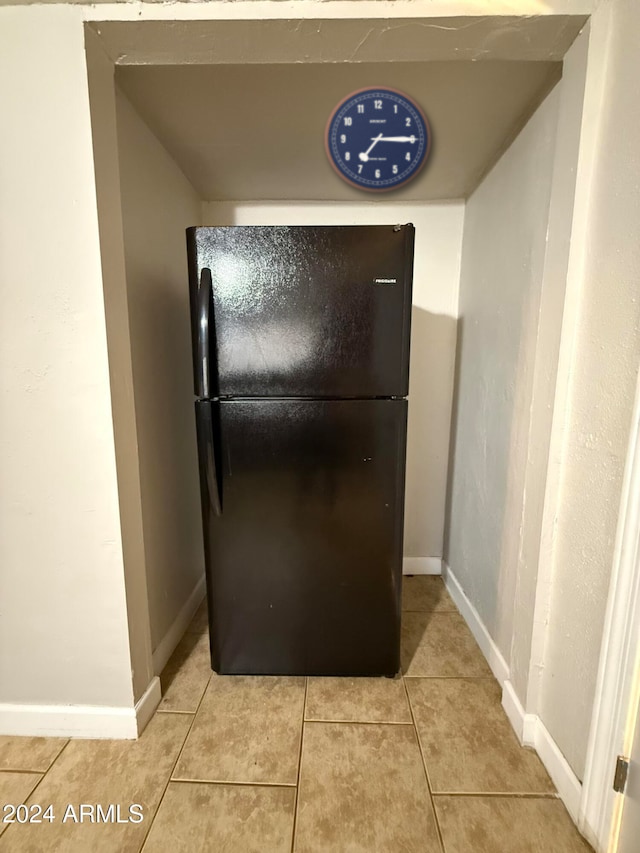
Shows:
{"hour": 7, "minute": 15}
